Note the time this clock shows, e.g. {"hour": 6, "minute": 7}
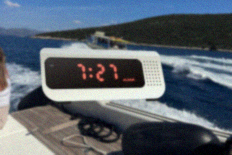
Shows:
{"hour": 7, "minute": 27}
